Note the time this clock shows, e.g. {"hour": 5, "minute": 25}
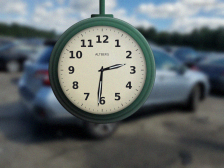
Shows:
{"hour": 2, "minute": 31}
